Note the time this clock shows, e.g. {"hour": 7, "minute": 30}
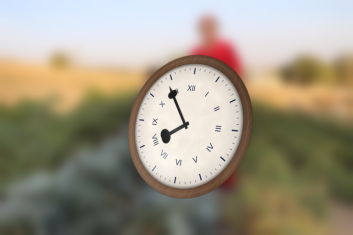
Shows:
{"hour": 7, "minute": 54}
